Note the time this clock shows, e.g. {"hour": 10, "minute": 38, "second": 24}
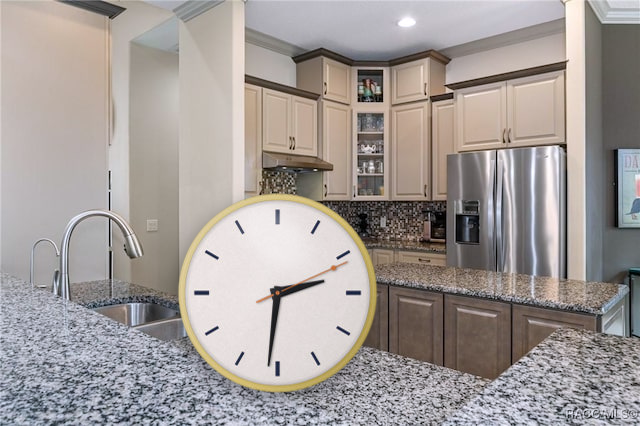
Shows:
{"hour": 2, "minute": 31, "second": 11}
